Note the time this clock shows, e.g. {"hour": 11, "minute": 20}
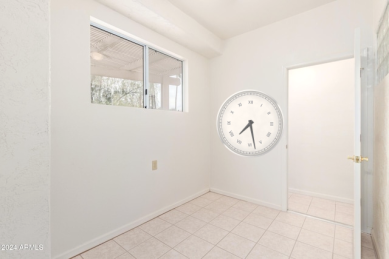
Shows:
{"hour": 7, "minute": 28}
